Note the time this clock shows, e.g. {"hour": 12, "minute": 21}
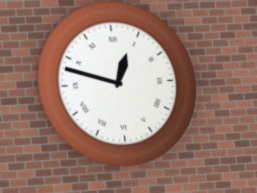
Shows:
{"hour": 12, "minute": 48}
